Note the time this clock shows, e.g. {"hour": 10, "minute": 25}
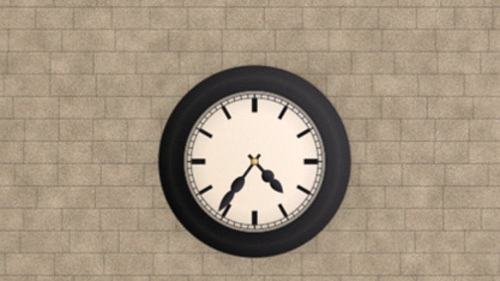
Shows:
{"hour": 4, "minute": 36}
